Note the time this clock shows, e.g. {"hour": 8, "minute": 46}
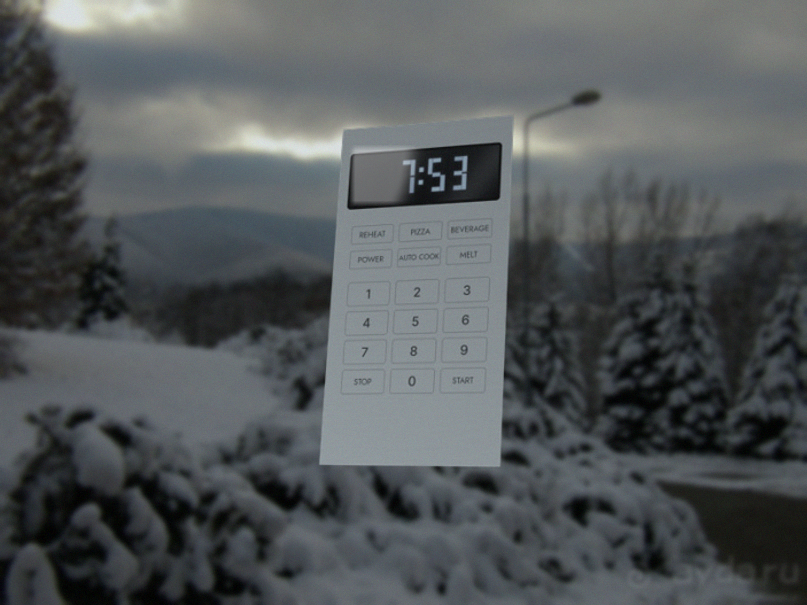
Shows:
{"hour": 7, "minute": 53}
